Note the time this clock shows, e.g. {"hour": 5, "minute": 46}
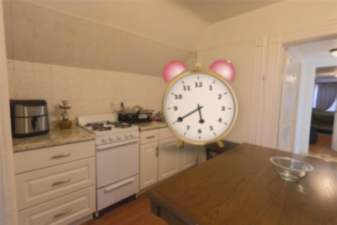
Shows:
{"hour": 5, "minute": 40}
